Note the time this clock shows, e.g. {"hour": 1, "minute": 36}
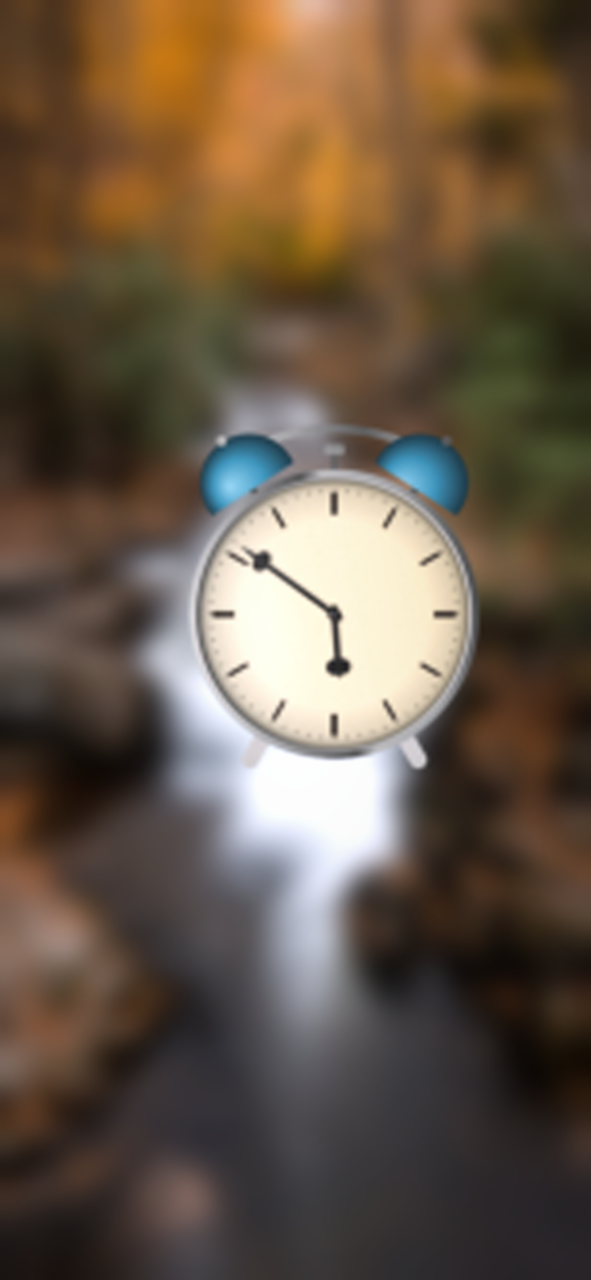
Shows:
{"hour": 5, "minute": 51}
